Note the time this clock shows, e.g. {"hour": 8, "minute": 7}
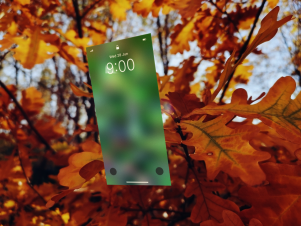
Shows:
{"hour": 9, "minute": 0}
